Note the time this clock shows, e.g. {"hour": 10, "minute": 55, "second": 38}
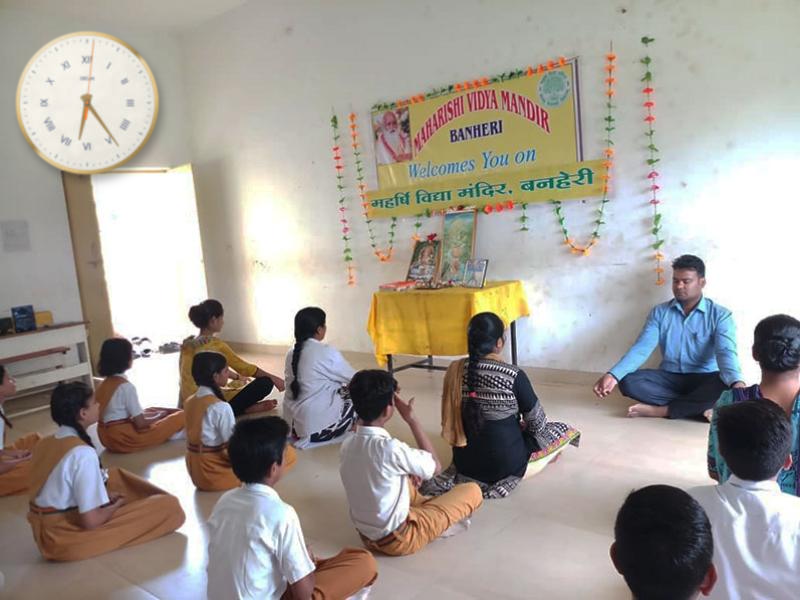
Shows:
{"hour": 6, "minute": 24, "second": 1}
